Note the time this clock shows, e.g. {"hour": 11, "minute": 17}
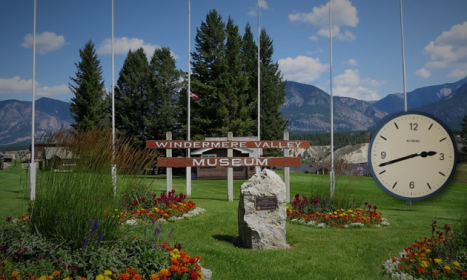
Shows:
{"hour": 2, "minute": 42}
